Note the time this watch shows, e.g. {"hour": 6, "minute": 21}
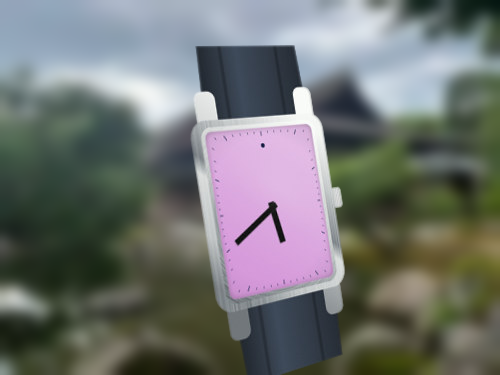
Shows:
{"hour": 5, "minute": 40}
